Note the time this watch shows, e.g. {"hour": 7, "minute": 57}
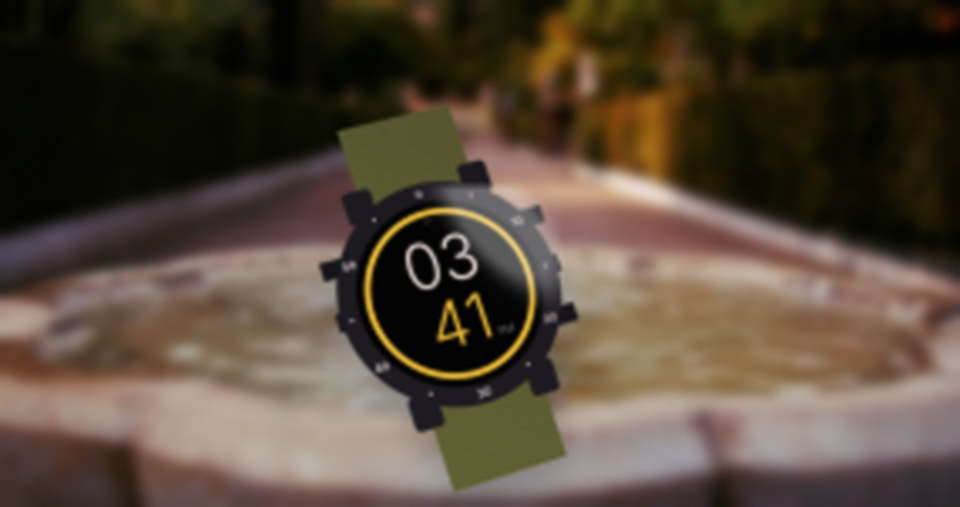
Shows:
{"hour": 3, "minute": 41}
